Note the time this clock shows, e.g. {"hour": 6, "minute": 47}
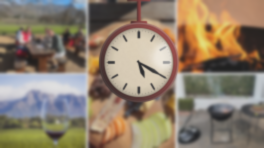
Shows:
{"hour": 5, "minute": 20}
